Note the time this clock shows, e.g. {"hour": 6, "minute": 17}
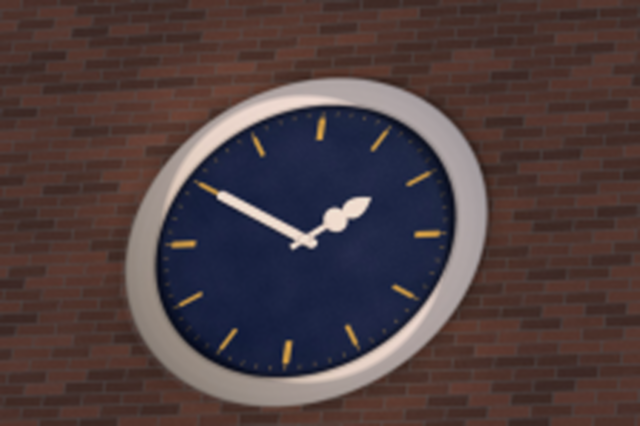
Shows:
{"hour": 1, "minute": 50}
